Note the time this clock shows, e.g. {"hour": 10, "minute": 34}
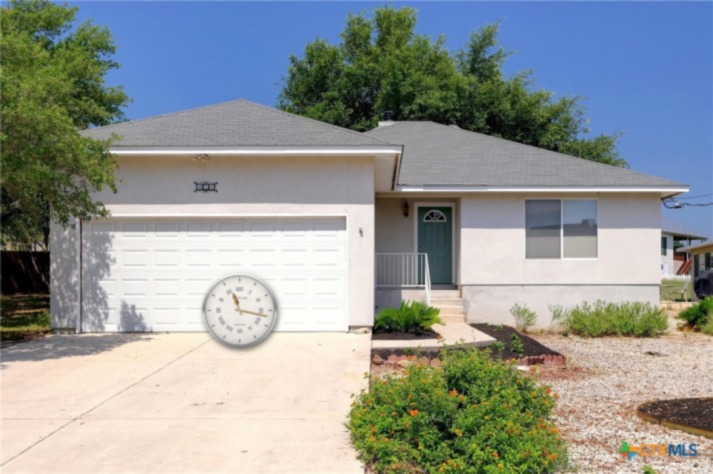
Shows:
{"hour": 11, "minute": 17}
